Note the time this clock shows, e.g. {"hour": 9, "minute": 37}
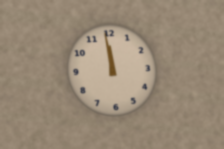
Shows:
{"hour": 11, "minute": 59}
